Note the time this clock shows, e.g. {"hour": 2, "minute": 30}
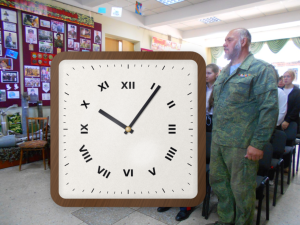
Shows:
{"hour": 10, "minute": 6}
